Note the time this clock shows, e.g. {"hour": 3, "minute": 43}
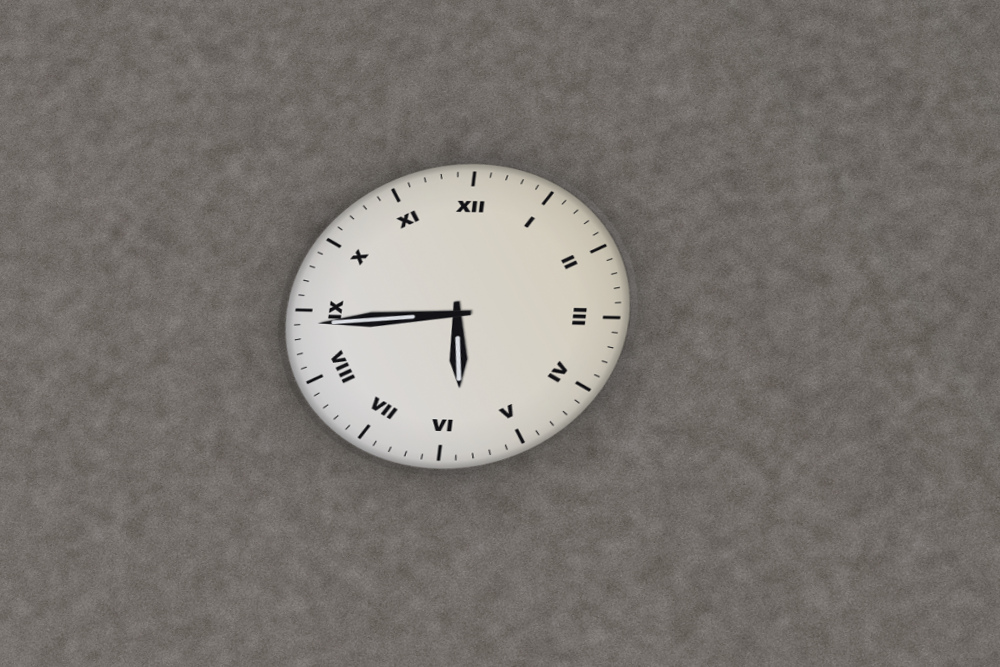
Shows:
{"hour": 5, "minute": 44}
